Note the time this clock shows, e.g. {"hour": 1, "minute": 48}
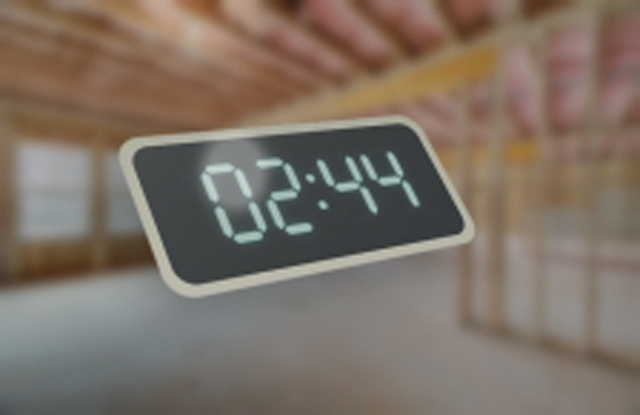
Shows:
{"hour": 2, "minute": 44}
